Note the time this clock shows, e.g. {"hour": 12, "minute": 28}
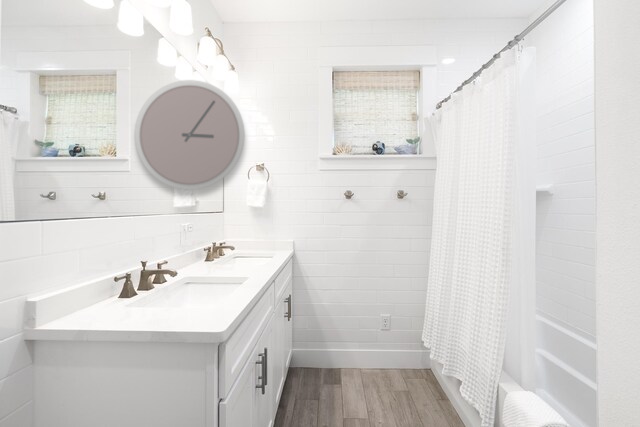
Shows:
{"hour": 3, "minute": 6}
